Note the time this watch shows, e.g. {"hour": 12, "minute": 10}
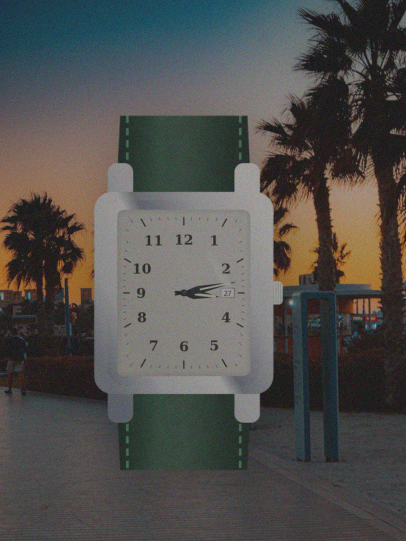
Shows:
{"hour": 3, "minute": 13}
